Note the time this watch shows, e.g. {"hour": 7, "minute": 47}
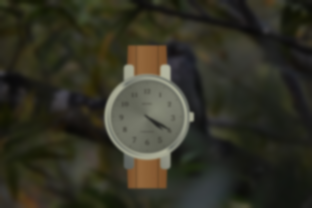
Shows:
{"hour": 4, "minute": 20}
